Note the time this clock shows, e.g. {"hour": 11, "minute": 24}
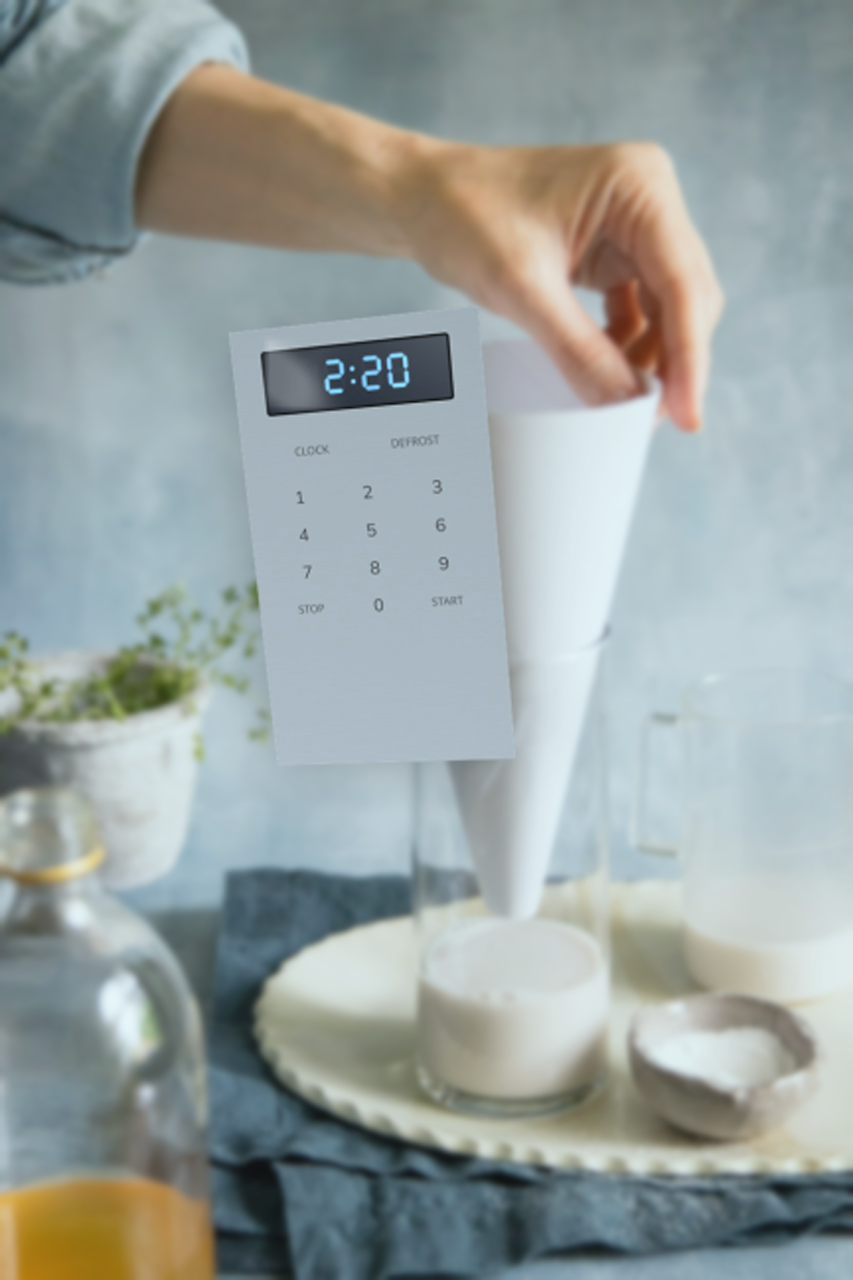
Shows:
{"hour": 2, "minute": 20}
